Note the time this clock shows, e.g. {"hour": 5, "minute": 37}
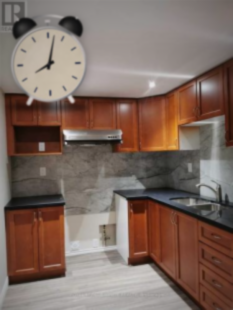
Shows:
{"hour": 8, "minute": 2}
